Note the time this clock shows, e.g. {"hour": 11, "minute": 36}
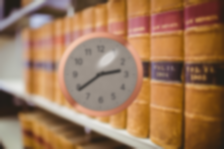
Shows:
{"hour": 2, "minute": 39}
